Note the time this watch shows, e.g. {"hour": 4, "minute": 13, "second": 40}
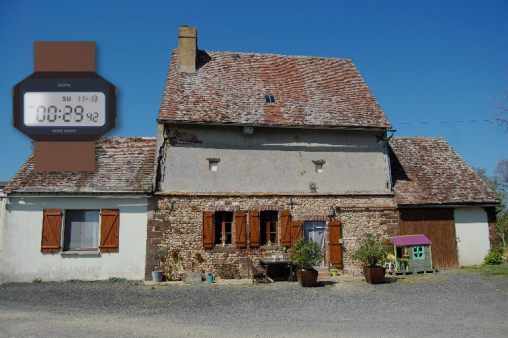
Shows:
{"hour": 0, "minute": 29, "second": 42}
